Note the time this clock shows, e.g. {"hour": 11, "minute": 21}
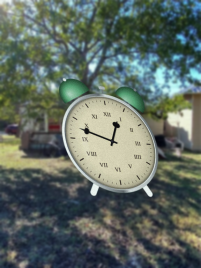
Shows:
{"hour": 12, "minute": 48}
